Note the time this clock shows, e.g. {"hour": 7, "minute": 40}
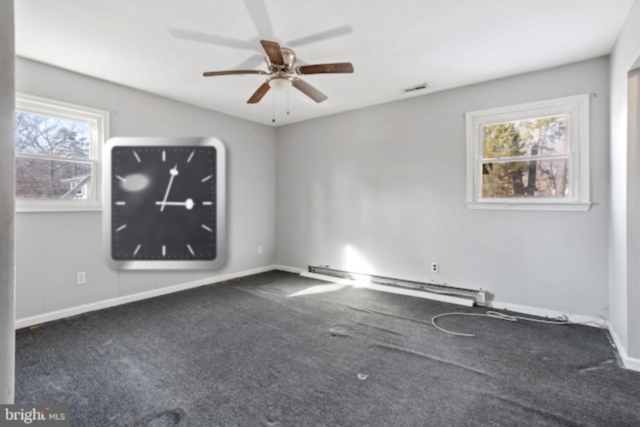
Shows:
{"hour": 3, "minute": 3}
